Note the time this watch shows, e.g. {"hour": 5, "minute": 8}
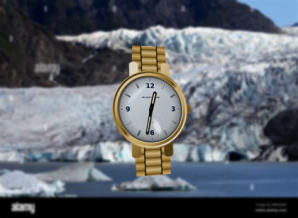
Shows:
{"hour": 12, "minute": 32}
